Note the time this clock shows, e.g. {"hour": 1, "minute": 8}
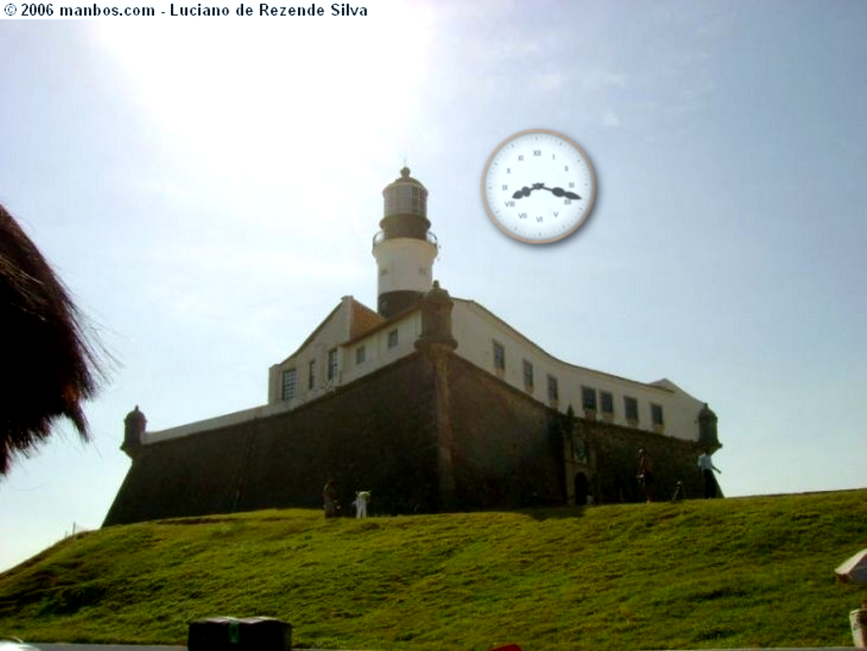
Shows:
{"hour": 8, "minute": 18}
